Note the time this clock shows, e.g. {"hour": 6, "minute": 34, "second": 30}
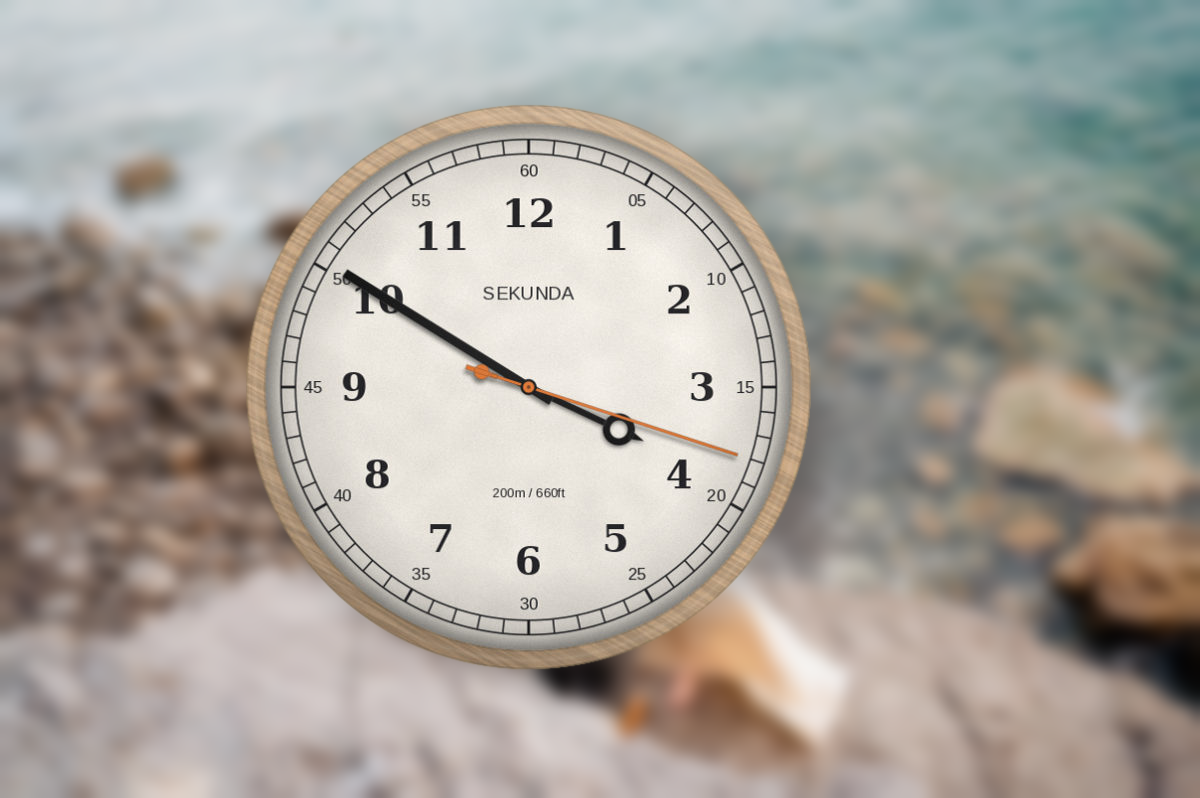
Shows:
{"hour": 3, "minute": 50, "second": 18}
